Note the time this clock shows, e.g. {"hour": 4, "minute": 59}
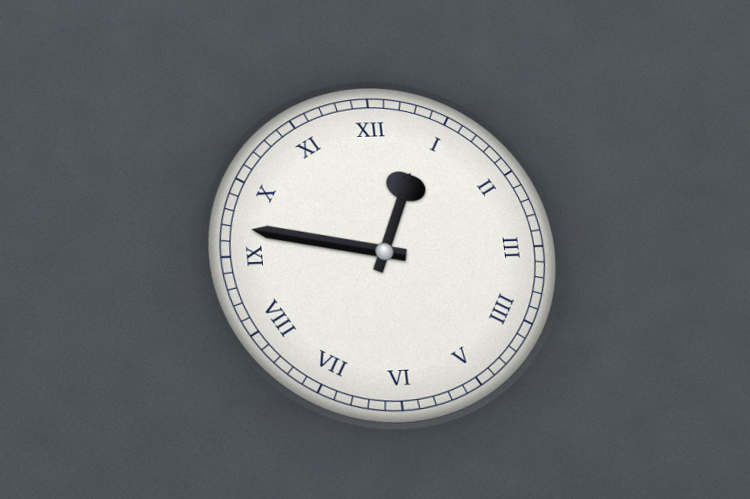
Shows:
{"hour": 12, "minute": 47}
